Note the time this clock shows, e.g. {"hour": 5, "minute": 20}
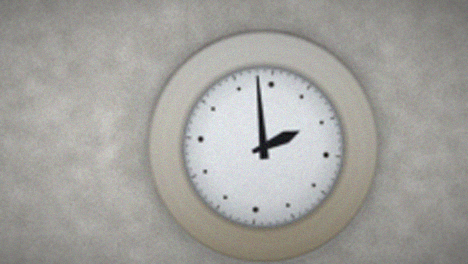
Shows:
{"hour": 1, "minute": 58}
